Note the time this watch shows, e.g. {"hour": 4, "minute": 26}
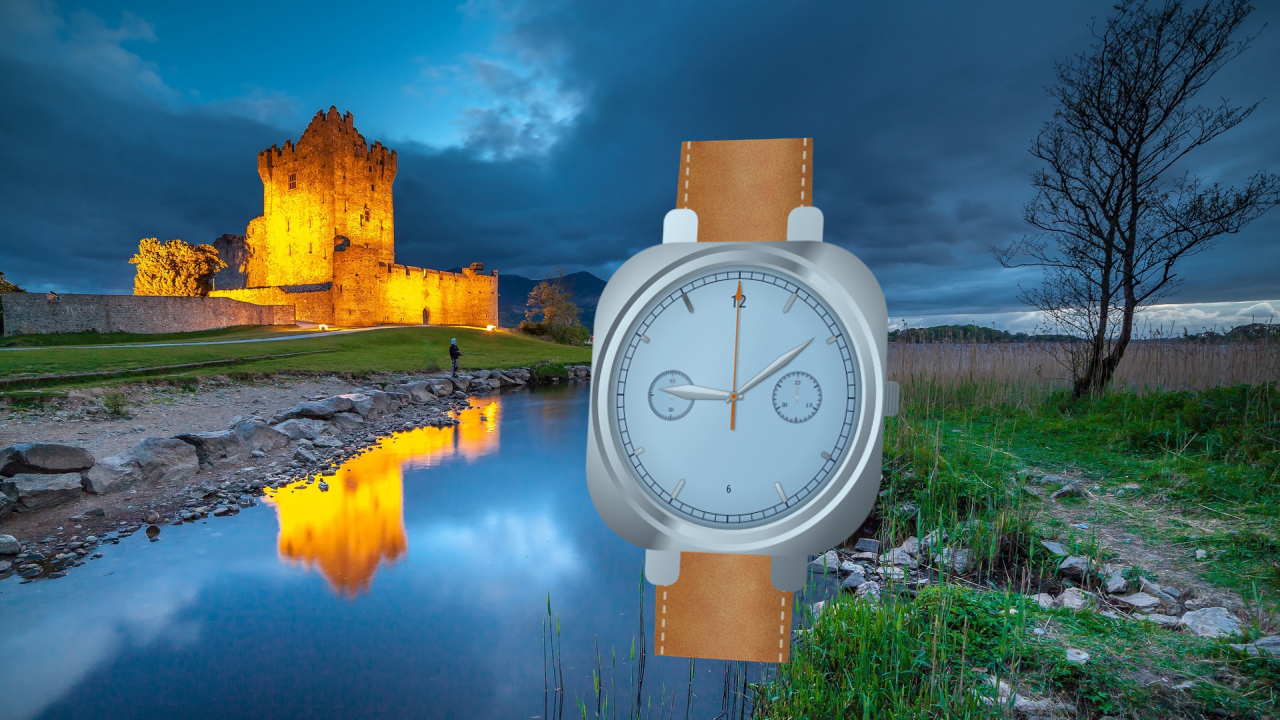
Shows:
{"hour": 9, "minute": 9}
